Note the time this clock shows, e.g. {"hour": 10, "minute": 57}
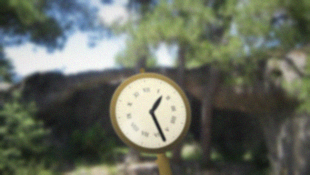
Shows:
{"hour": 1, "minute": 28}
